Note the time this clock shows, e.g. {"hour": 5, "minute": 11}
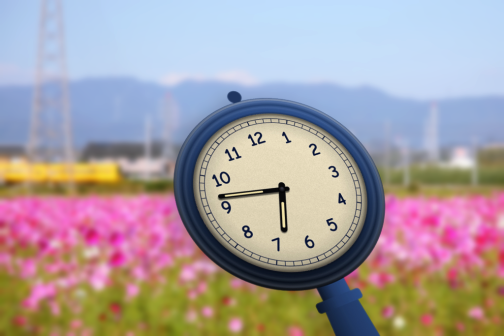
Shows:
{"hour": 6, "minute": 47}
